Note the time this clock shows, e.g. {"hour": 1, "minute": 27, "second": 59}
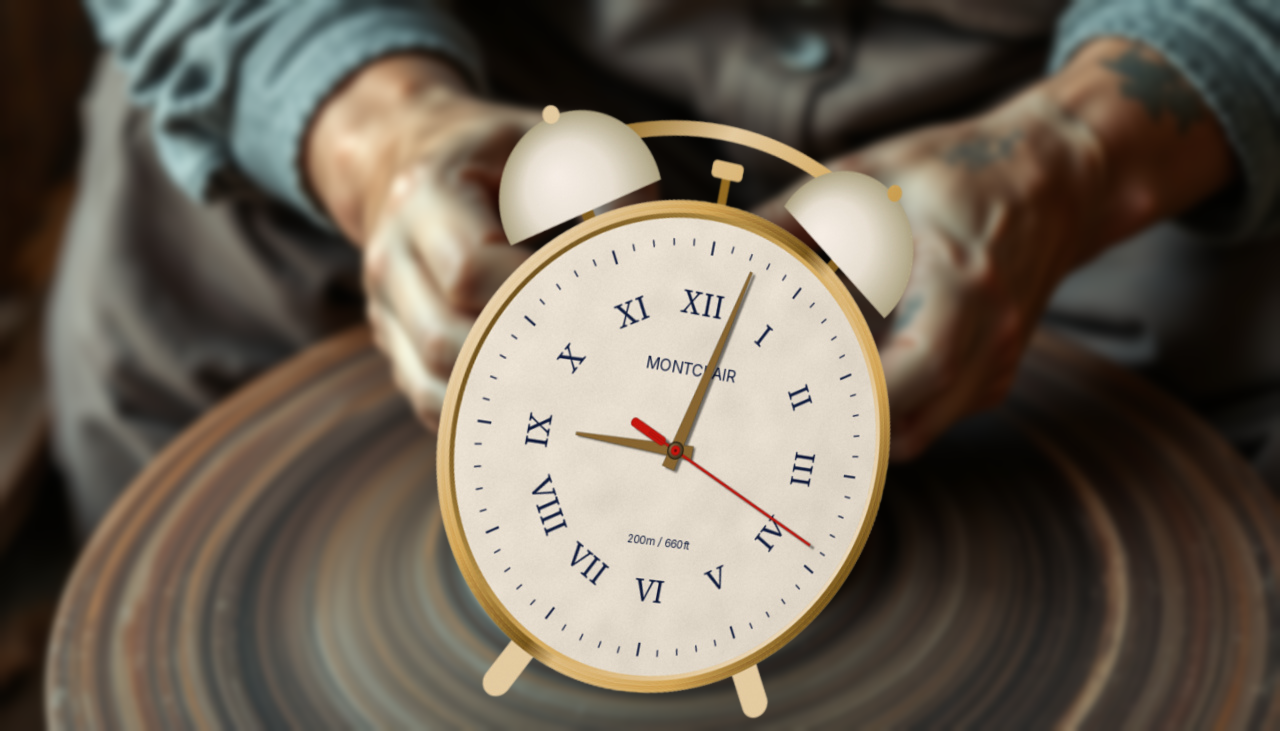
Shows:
{"hour": 9, "minute": 2, "second": 19}
